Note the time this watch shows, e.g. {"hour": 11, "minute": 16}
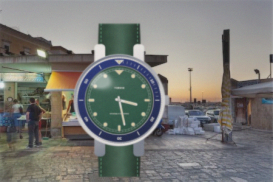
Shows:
{"hour": 3, "minute": 28}
